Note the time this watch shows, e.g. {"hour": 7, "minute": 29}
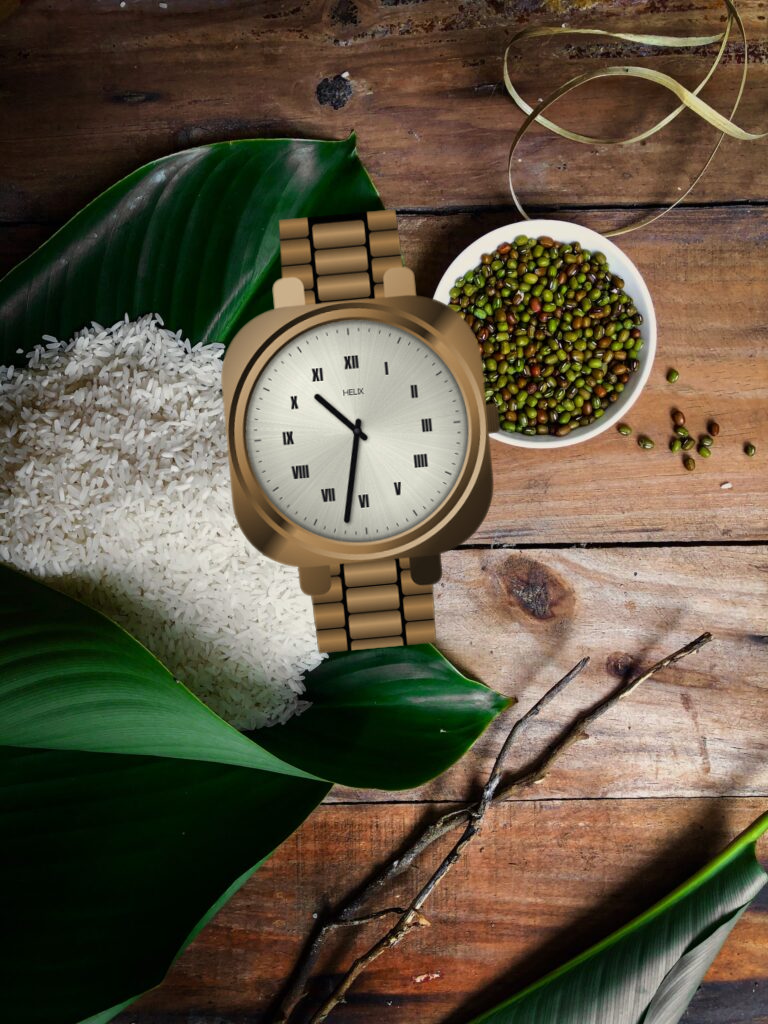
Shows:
{"hour": 10, "minute": 32}
